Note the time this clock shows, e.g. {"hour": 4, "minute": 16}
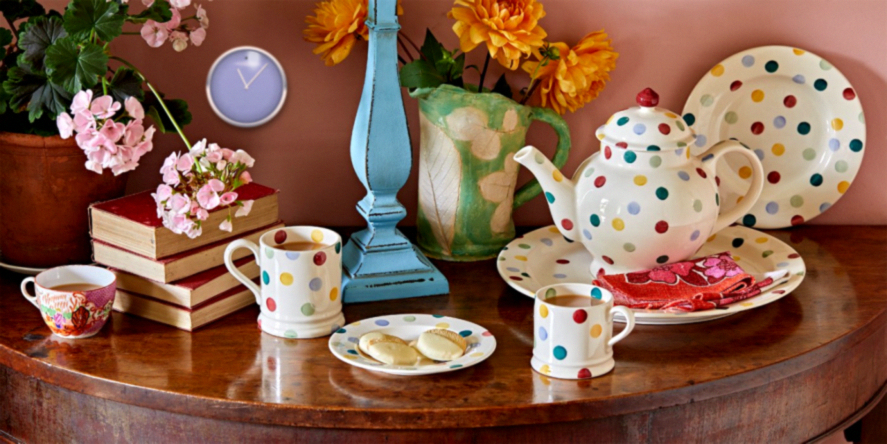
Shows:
{"hour": 11, "minute": 7}
